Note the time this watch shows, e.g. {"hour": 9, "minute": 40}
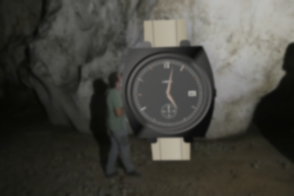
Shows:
{"hour": 5, "minute": 2}
